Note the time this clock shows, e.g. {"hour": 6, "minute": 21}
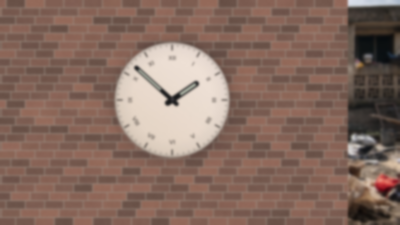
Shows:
{"hour": 1, "minute": 52}
